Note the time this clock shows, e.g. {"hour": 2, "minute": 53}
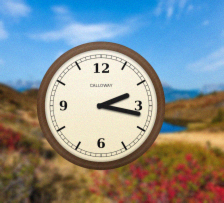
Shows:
{"hour": 2, "minute": 17}
